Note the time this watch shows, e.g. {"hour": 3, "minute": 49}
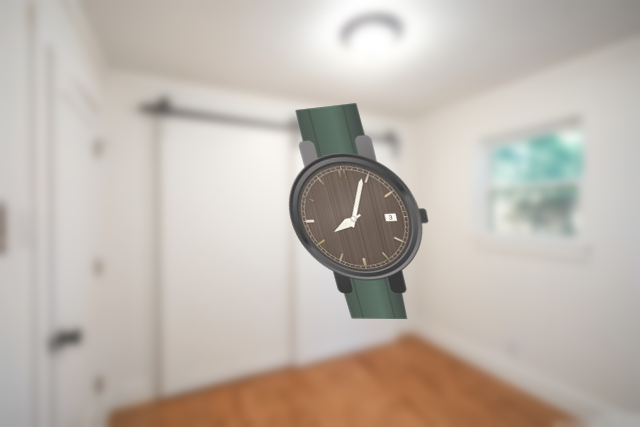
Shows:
{"hour": 8, "minute": 4}
